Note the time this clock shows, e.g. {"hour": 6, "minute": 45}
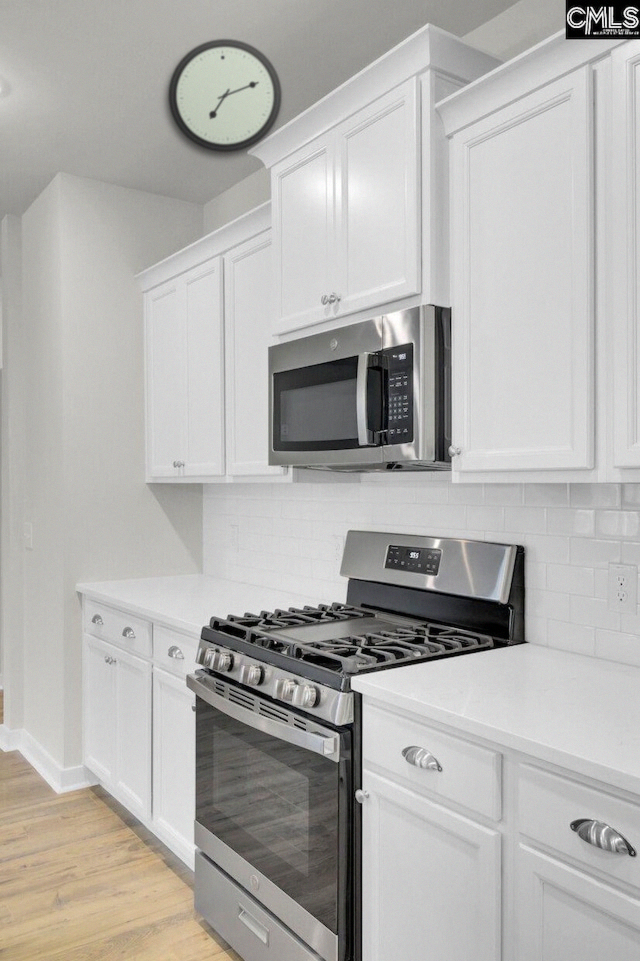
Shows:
{"hour": 7, "minute": 12}
